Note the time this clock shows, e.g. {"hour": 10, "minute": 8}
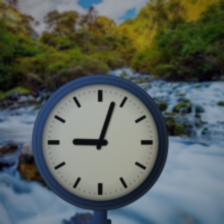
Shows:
{"hour": 9, "minute": 3}
